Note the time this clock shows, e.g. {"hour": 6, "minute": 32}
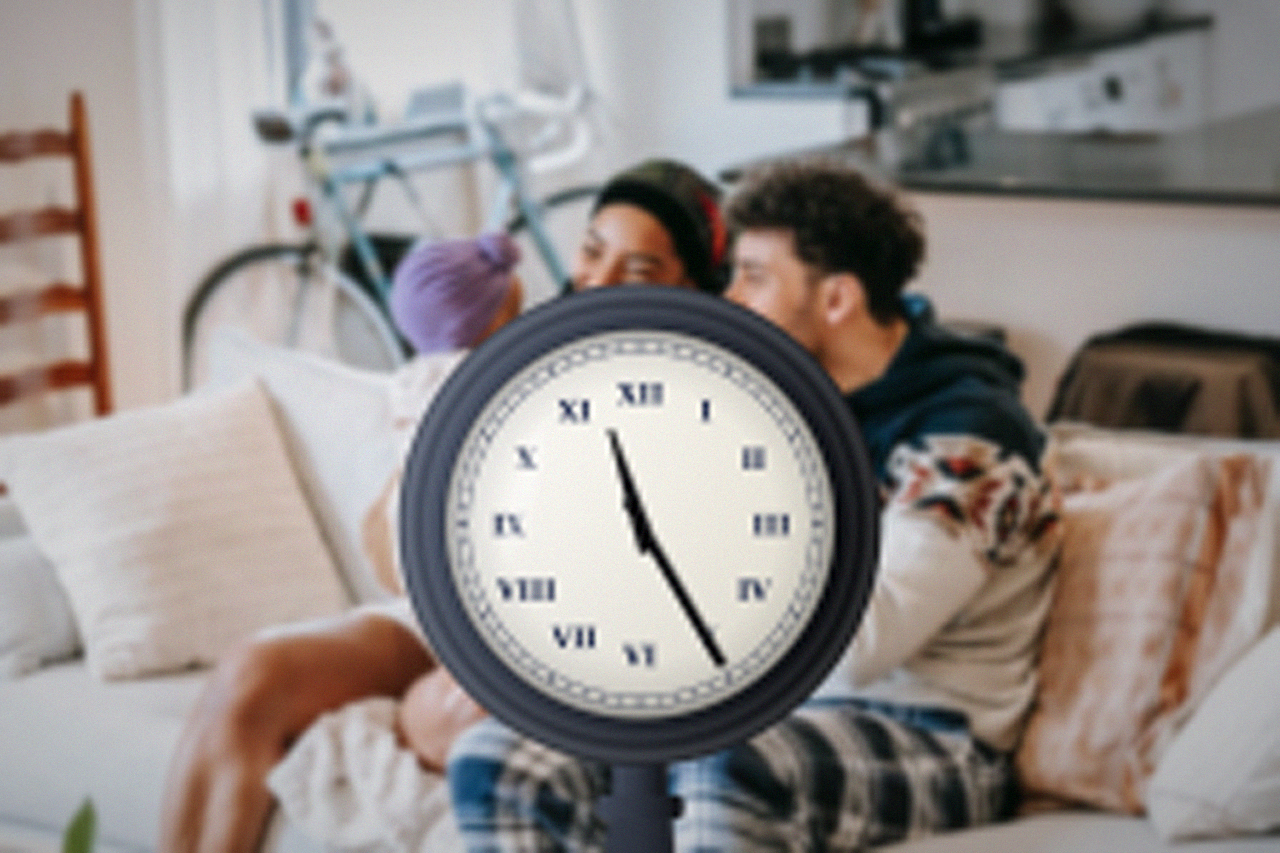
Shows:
{"hour": 11, "minute": 25}
